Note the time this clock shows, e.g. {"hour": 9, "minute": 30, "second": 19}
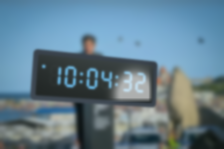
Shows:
{"hour": 10, "minute": 4, "second": 32}
